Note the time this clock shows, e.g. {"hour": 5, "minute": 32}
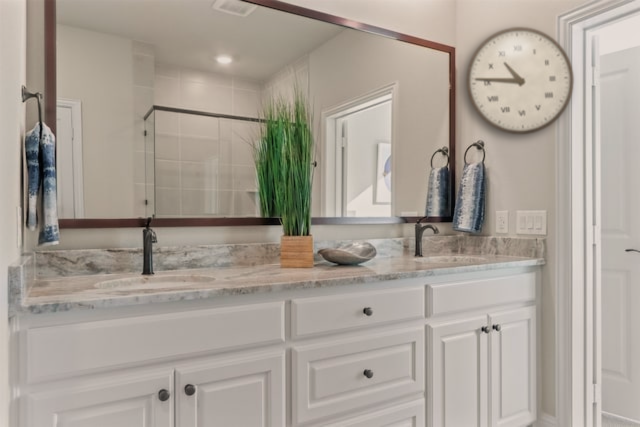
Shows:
{"hour": 10, "minute": 46}
